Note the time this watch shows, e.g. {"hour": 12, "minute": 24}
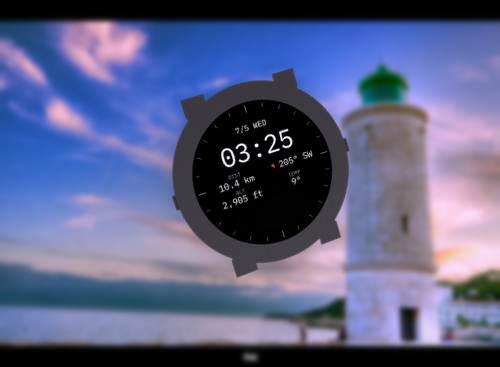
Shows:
{"hour": 3, "minute": 25}
